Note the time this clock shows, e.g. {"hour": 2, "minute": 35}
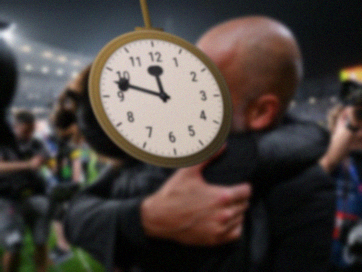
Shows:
{"hour": 11, "minute": 48}
